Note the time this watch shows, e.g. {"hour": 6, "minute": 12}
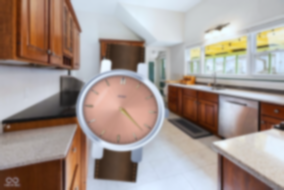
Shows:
{"hour": 4, "minute": 22}
